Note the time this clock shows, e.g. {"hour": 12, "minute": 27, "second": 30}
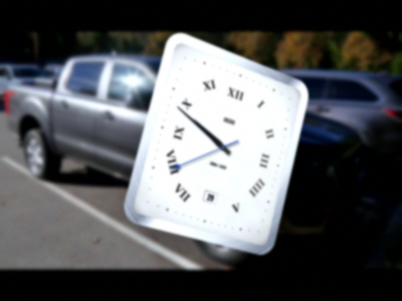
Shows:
{"hour": 9, "minute": 48, "second": 39}
